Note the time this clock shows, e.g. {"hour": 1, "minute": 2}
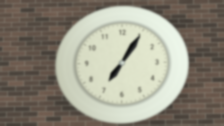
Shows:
{"hour": 7, "minute": 5}
